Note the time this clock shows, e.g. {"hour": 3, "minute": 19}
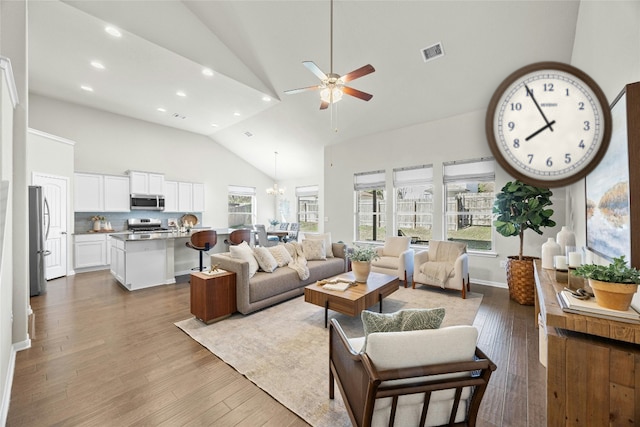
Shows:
{"hour": 7, "minute": 55}
